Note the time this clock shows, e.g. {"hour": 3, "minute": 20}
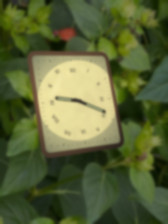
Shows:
{"hour": 9, "minute": 19}
